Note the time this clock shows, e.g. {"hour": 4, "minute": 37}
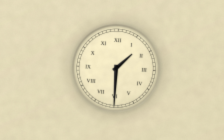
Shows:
{"hour": 1, "minute": 30}
